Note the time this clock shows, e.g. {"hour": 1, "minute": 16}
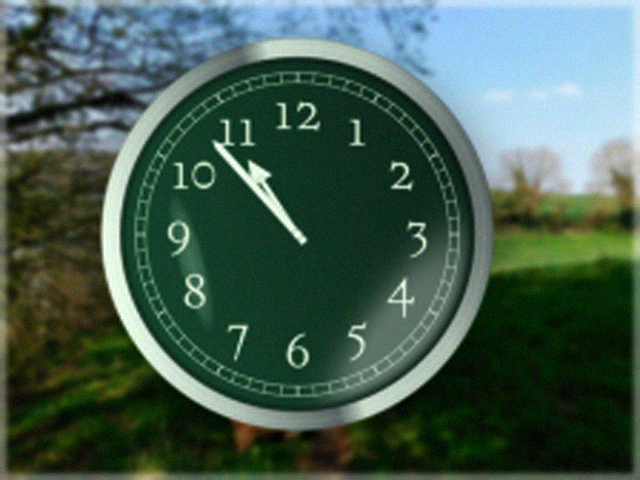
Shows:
{"hour": 10, "minute": 53}
